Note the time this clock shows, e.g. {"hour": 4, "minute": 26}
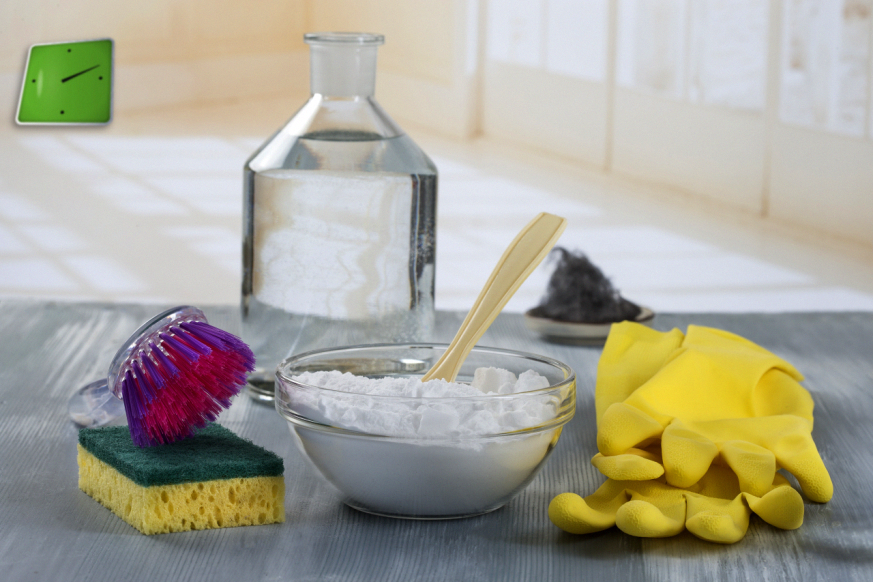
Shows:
{"hour": 2, "minute": 11}
